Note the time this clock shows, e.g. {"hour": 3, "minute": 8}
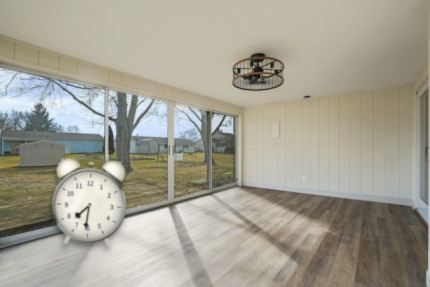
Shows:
{"hour": 7, "minute": 31}
